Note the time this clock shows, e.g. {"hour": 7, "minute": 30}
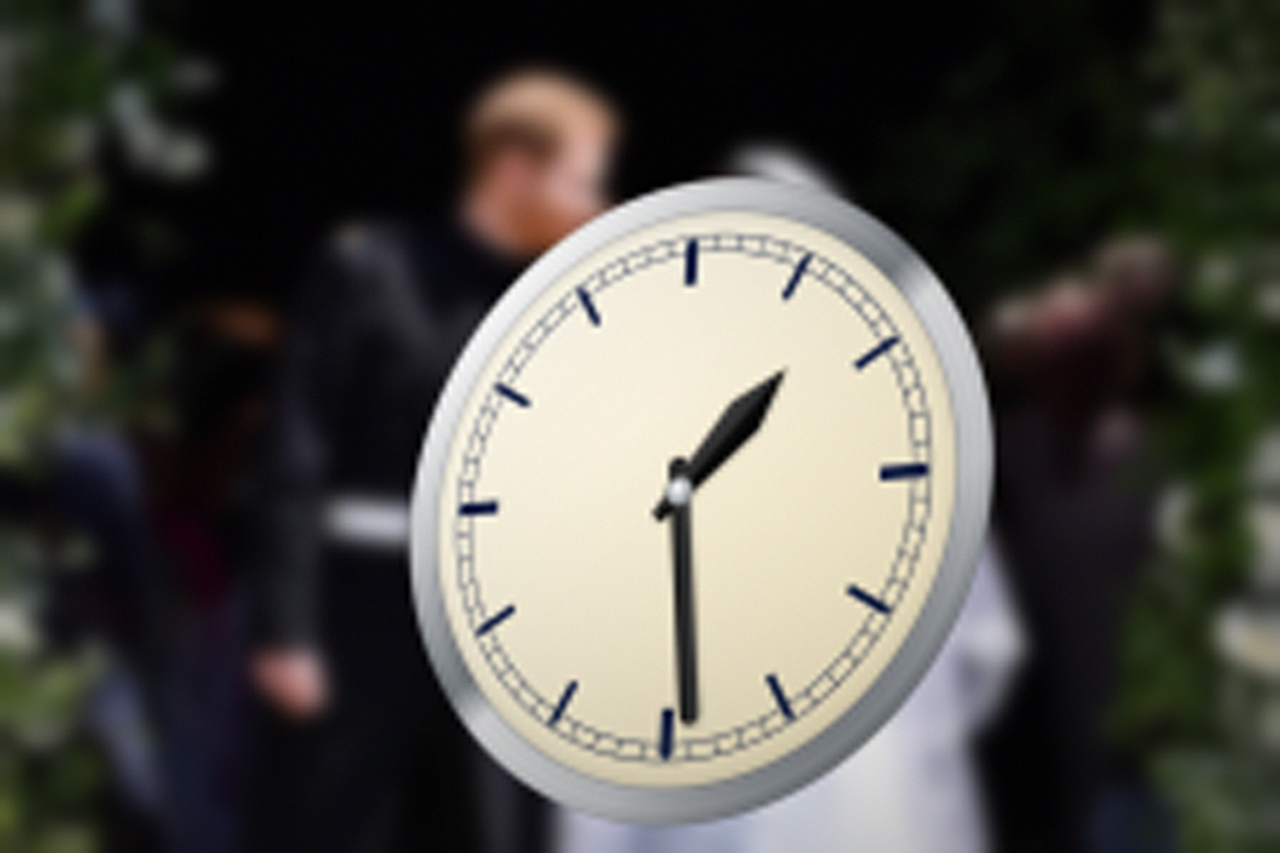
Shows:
{"hour": 1, "minute": 29}
